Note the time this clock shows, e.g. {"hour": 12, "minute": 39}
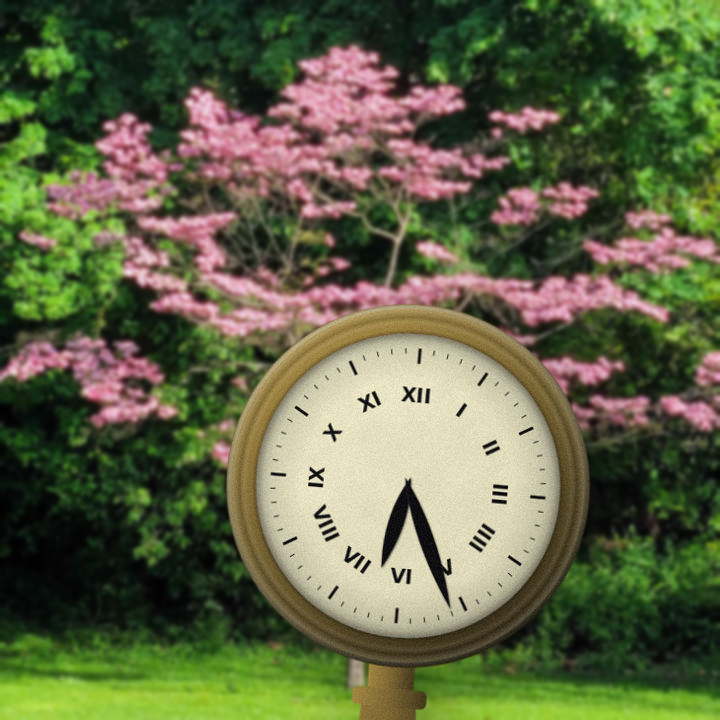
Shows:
{"hour": 6, "minute": 26}
